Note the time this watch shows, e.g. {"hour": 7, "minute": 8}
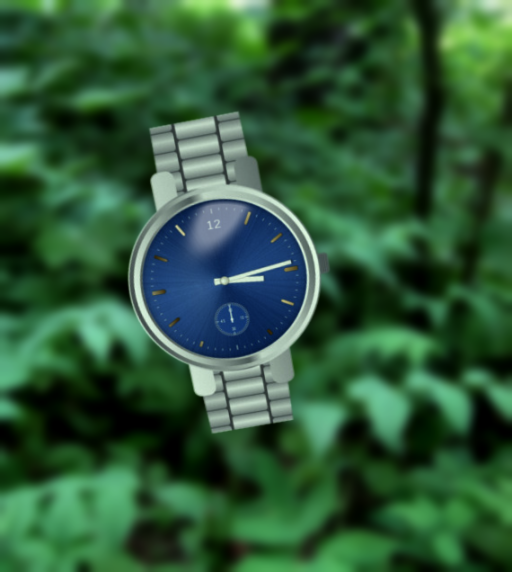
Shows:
{"hour": 3, "minute": 14}
